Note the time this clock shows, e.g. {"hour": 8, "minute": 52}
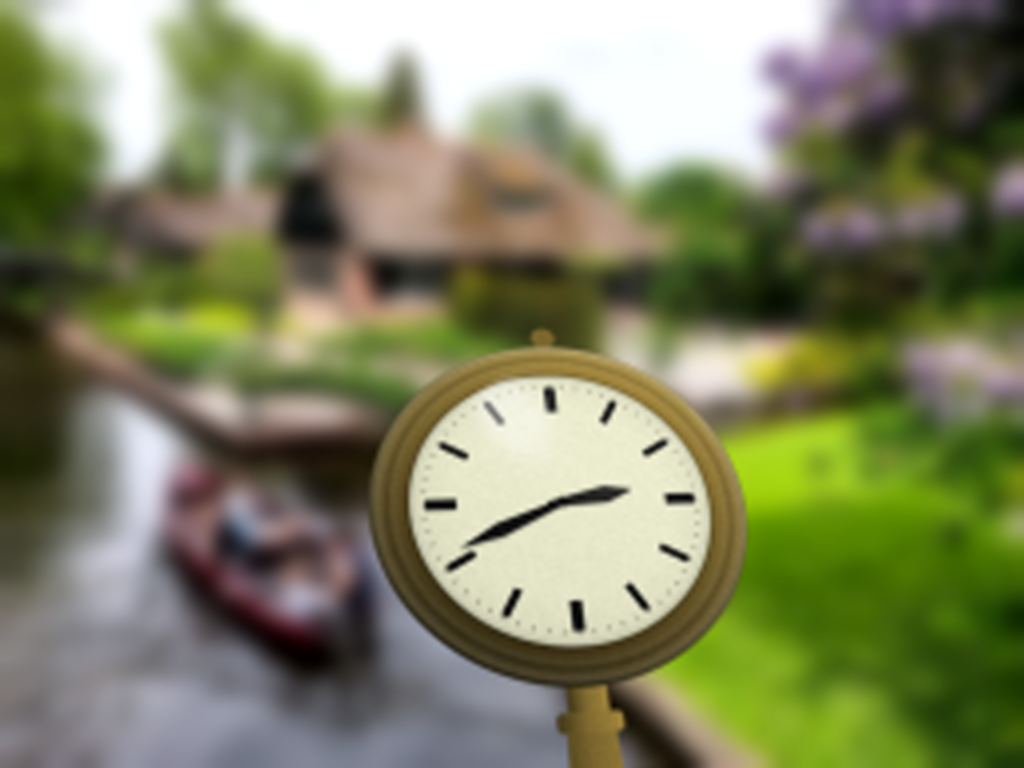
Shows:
{"hour": 2, "minute": 41}
